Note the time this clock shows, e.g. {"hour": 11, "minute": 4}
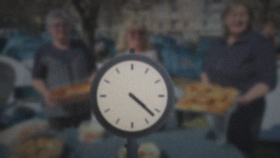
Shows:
{"hour": 4, "minute": 22}
